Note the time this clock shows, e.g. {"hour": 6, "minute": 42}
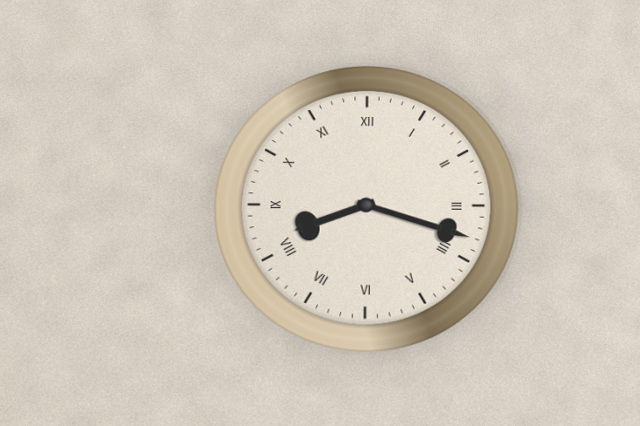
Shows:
{"hour": 8, "minute": 18}
